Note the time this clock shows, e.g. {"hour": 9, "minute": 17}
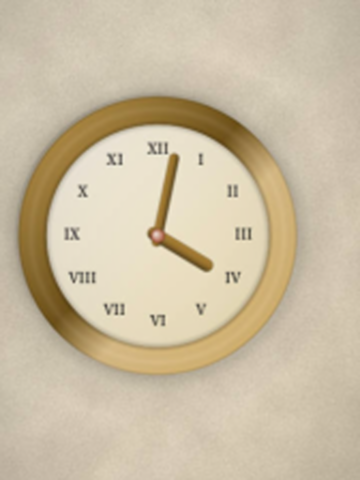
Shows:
{"hour": 4, "minute": 2}
